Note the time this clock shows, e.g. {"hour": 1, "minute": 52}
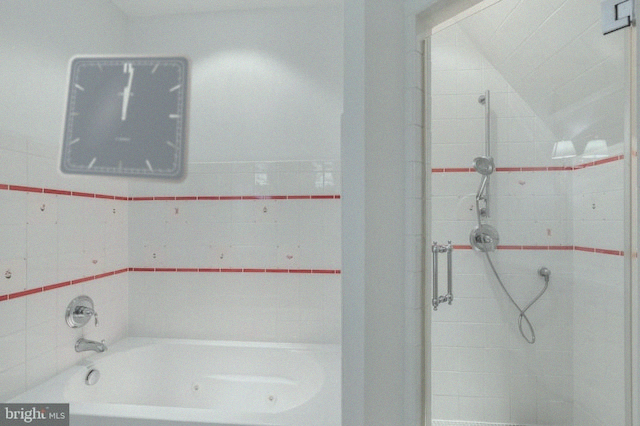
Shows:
{"hour": 12, "minute": 1}
